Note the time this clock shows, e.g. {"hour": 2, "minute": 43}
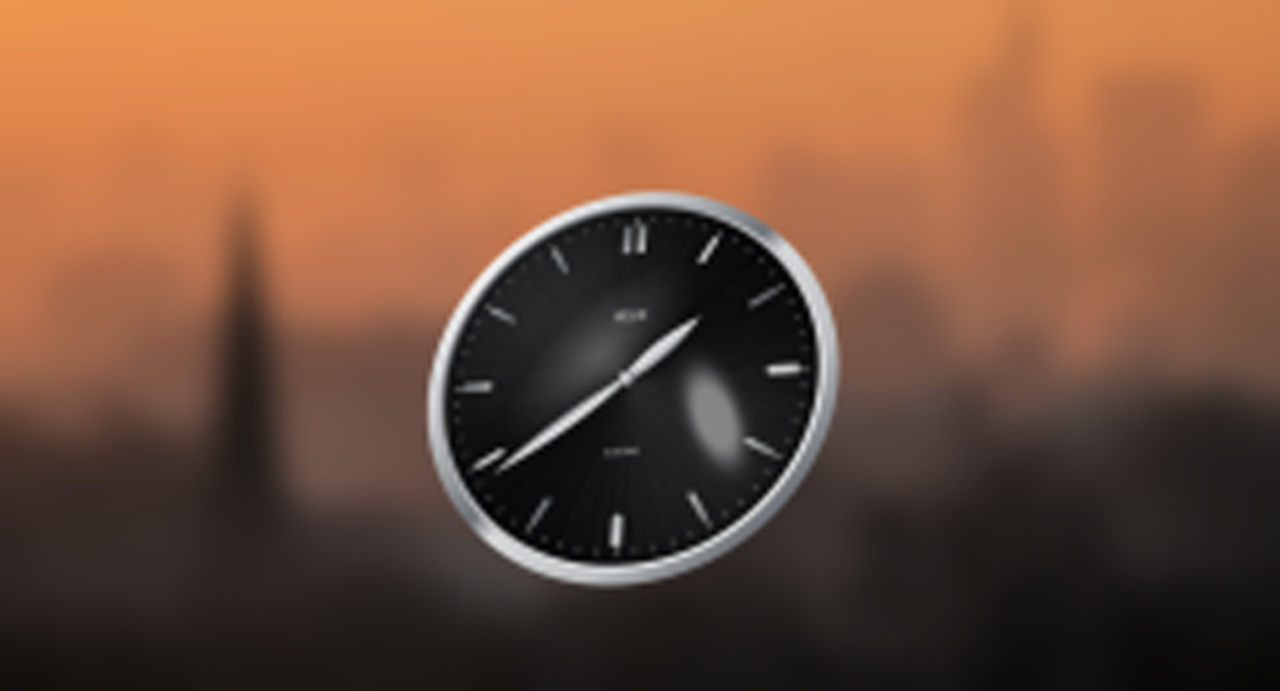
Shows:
{"hour": 1, "minute": 39}
